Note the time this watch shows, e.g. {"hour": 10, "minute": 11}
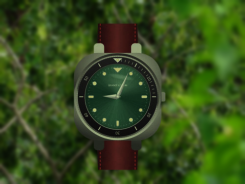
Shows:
{"hour": 9, "minute": 4}
